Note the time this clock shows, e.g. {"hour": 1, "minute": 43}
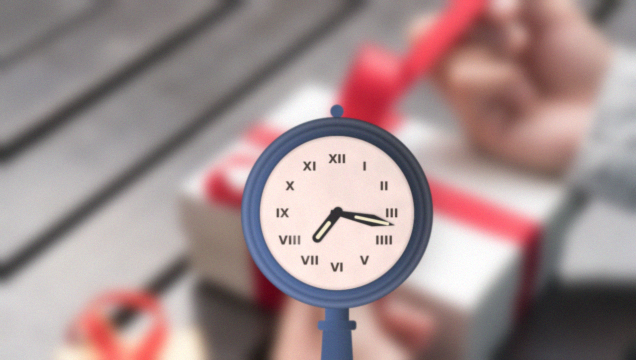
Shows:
{"hour": 7, "minute": 17}
